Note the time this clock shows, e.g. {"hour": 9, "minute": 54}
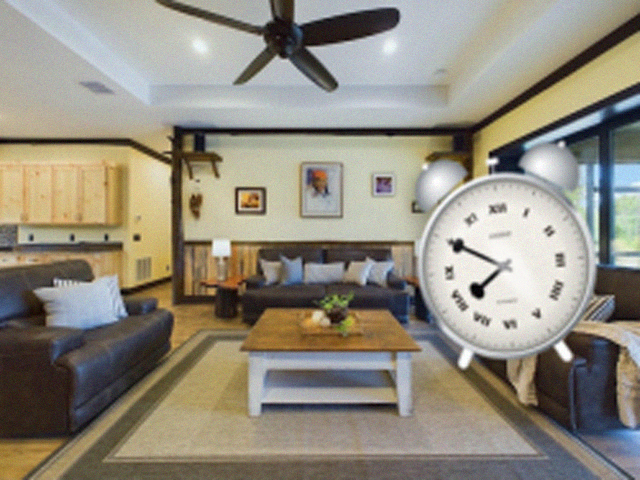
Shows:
{"hour": 7, "minute": 50}
